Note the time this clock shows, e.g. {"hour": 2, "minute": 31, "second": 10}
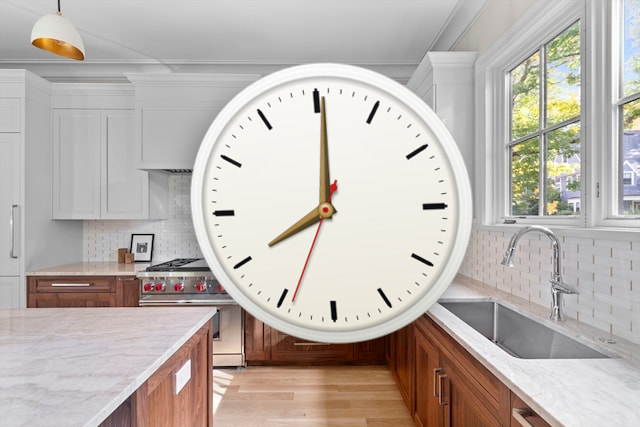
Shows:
{"hour": 8, "minute": 0, "second": 34}
